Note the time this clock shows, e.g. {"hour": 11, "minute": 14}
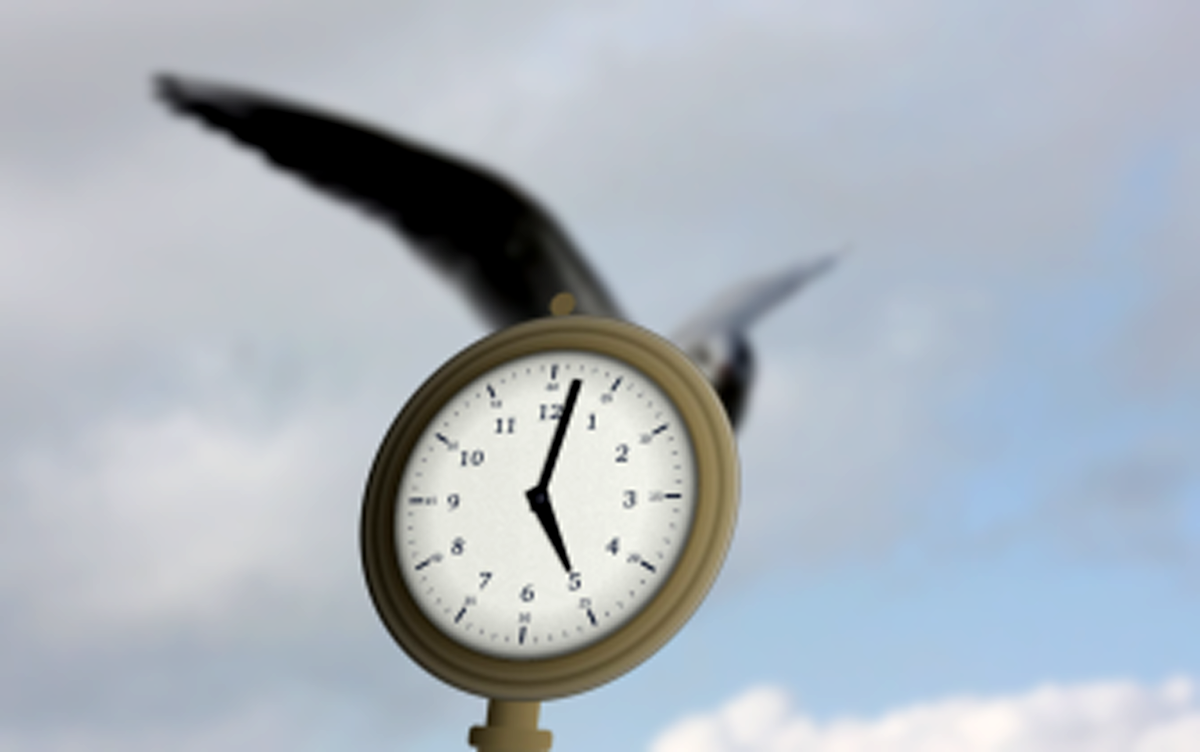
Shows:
{"hour": 5, "minute": 2}
